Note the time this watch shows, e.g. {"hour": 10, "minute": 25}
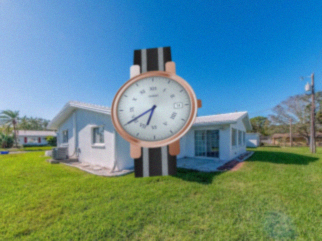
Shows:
{"hour": 6, "minute": 40}
